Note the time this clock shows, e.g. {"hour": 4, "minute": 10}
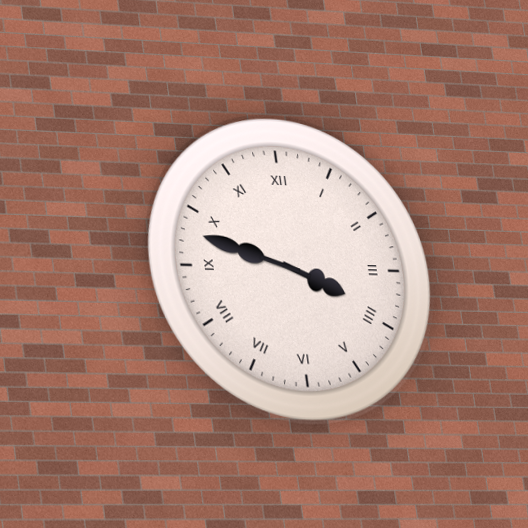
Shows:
{"hour": 3, "minute": 48}
